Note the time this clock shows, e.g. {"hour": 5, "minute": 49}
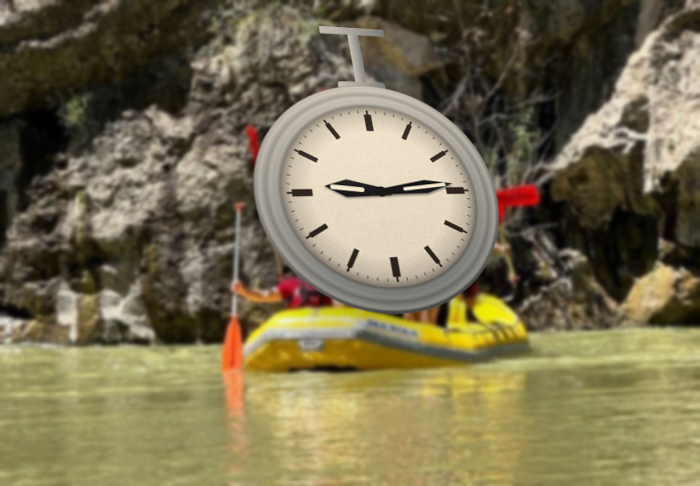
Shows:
{"hour": 9, "minute": 14}
